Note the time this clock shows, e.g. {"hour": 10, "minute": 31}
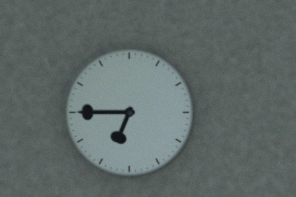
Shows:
{"hour": 6, "minute": 45}
